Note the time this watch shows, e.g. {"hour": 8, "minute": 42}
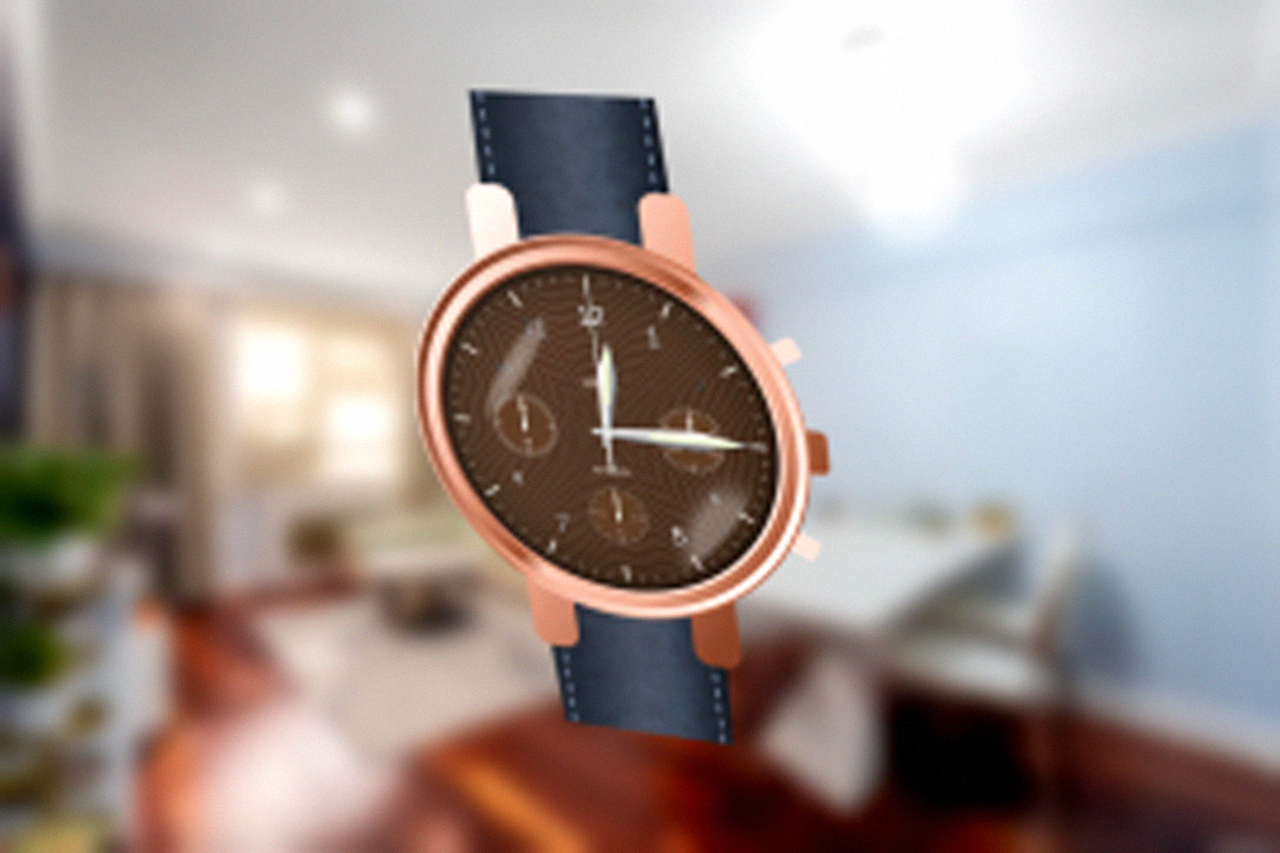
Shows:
{"hour": 12, "minute": 15}
